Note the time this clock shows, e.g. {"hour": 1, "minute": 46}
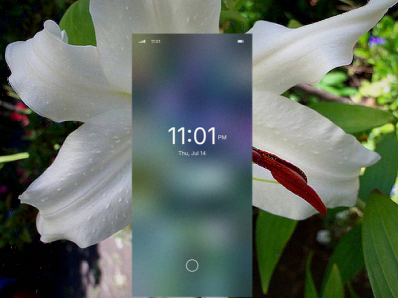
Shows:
{"hour": 11, "minute": 1}
